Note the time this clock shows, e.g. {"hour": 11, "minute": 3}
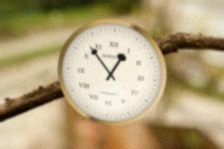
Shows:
{"hour": 12, "minute": 53}
